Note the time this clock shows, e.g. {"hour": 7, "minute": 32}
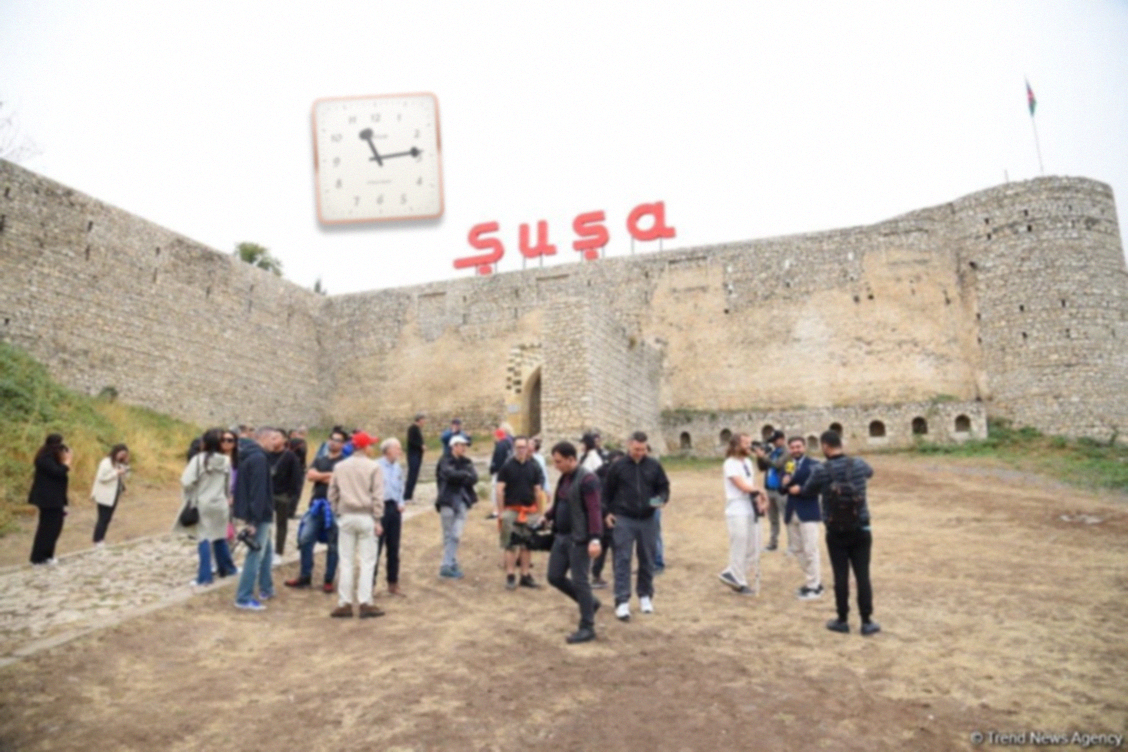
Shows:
{"hour": 11, "minute": 14}
